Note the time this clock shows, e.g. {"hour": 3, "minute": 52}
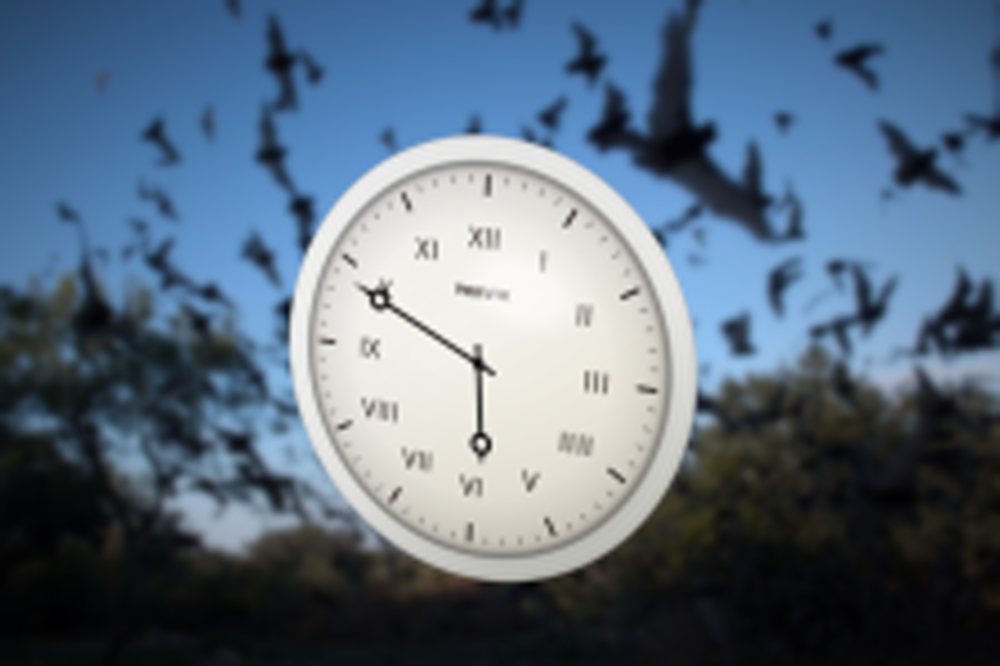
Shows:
{"hour": 5, "minute": 49}
